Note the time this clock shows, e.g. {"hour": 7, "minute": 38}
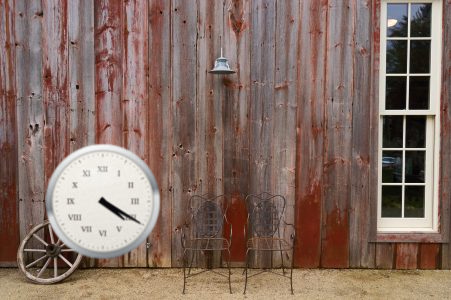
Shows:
{"hour": 4, "minute": 20}
